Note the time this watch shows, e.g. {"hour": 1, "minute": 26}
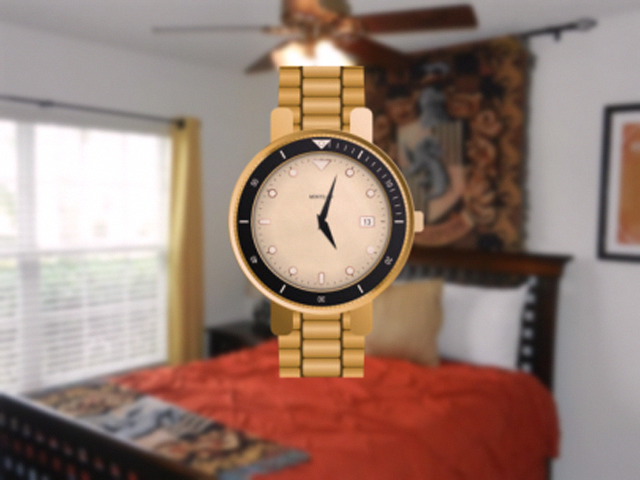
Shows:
{"hour": 5, "minute": 3}
